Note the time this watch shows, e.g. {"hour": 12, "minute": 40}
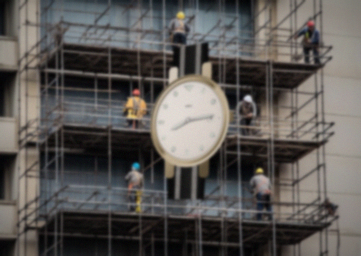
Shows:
{"hour": 8, "minute": 14}
